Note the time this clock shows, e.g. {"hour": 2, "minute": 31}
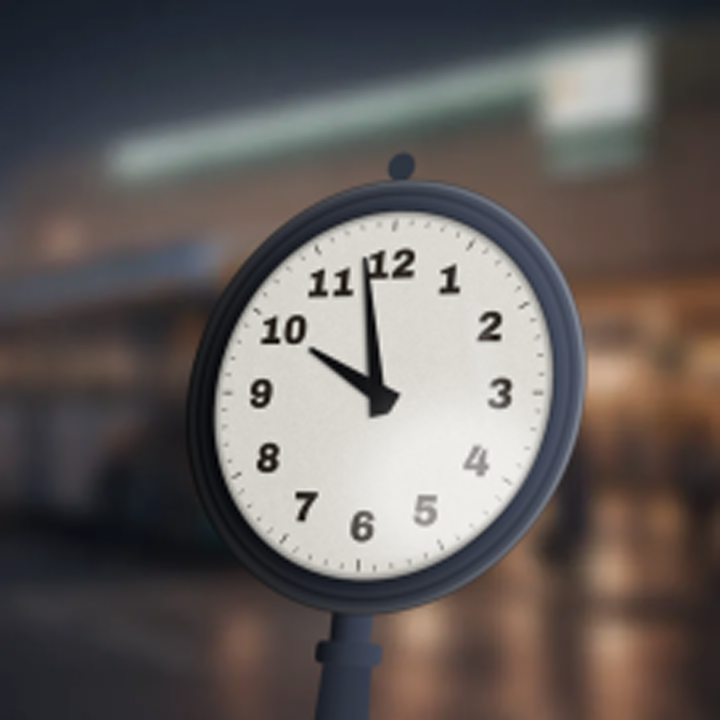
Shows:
{"hour": 9, "minute": 58}
